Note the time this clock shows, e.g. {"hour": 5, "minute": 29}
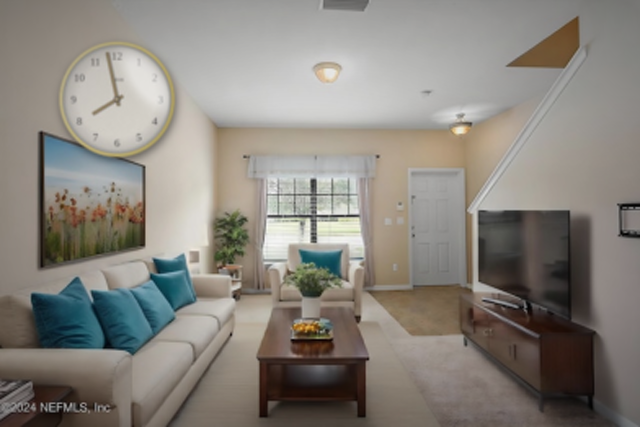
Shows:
{"hour": 7, "minute": 58}
